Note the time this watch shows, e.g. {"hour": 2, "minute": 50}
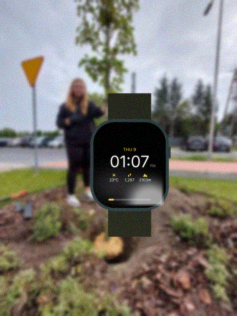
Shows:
{"hour": 1, "minute": 7}
